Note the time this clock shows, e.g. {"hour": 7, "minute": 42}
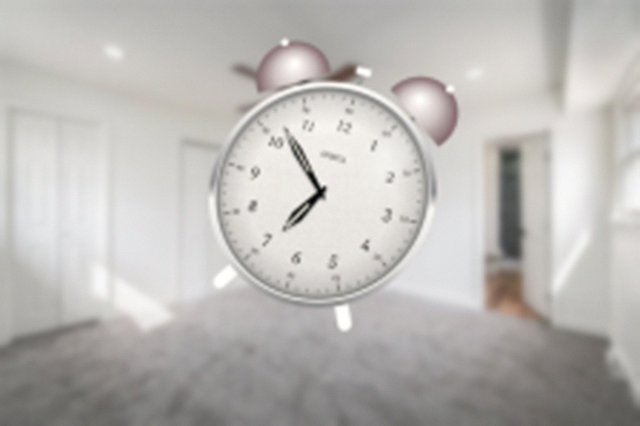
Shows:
{"hour": 6, "minute": 52}
